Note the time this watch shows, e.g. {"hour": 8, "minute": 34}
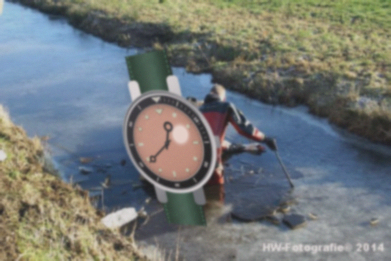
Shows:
{"hour": 12, "minute": 39}
